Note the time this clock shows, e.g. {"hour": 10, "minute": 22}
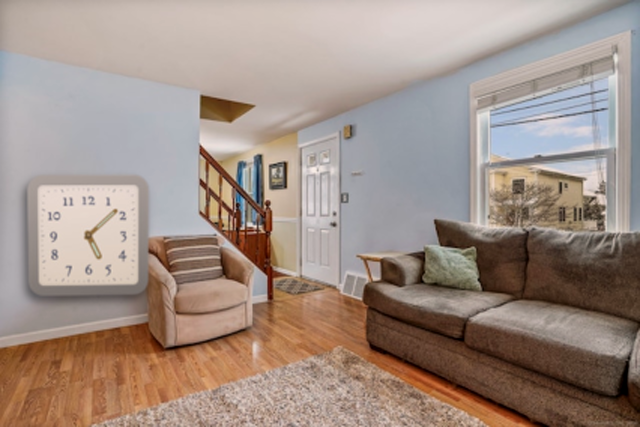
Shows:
{"hour": 5, "minute": 8}
